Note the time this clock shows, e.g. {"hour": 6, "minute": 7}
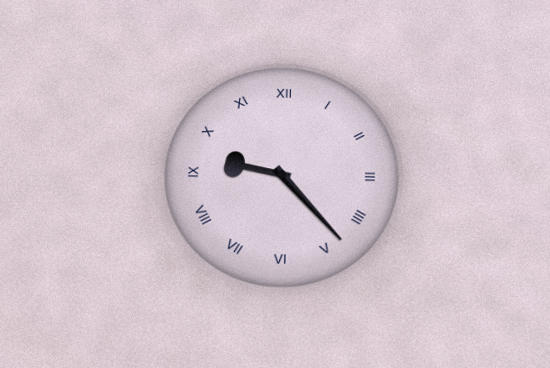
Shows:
{"hour": 9, "minute": 23}
